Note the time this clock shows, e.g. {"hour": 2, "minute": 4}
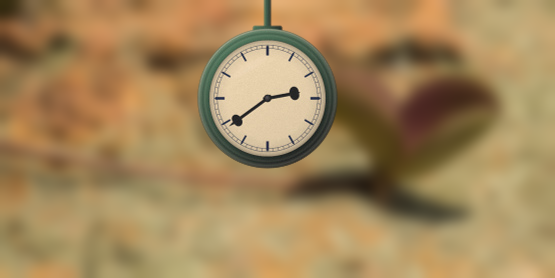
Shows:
{"hour": 2, "minute": 39}
